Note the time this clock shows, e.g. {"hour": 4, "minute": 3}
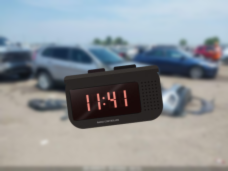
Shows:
{"hour": 11, "minute": 41}
